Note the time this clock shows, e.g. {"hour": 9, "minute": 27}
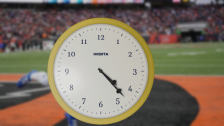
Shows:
{"hour": 4, "minute": 23}
